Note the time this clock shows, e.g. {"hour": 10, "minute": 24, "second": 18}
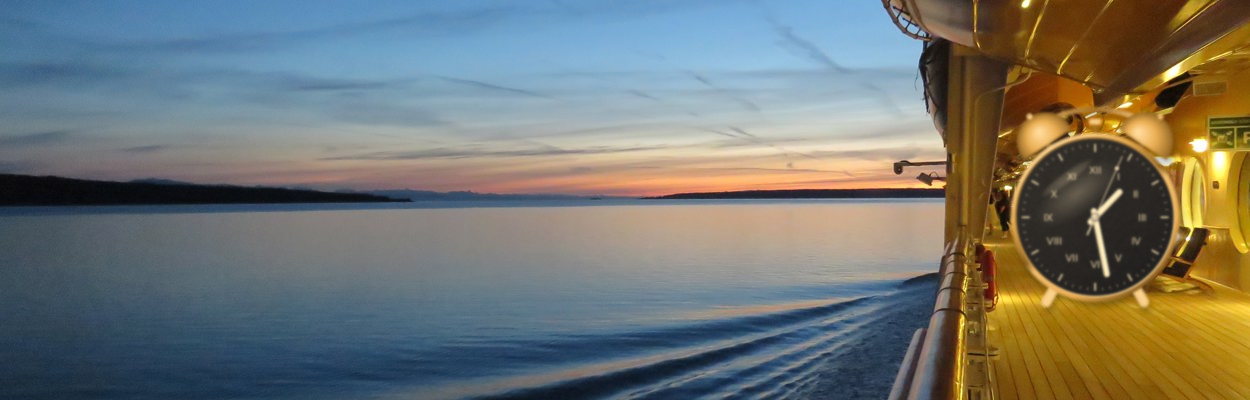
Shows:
{"hour": 1, "minute": 28, "second": 4}
